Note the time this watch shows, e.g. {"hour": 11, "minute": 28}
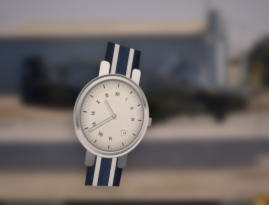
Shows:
{"hour": 10, "minute": 39}
